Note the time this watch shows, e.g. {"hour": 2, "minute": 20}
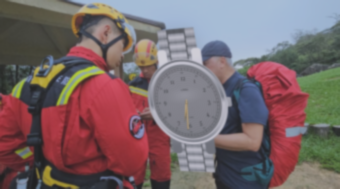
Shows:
{"hour": 6, "minute": 31}
